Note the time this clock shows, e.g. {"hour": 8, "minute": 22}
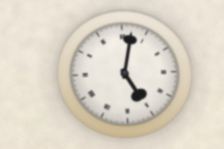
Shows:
{"hour": 5, "minute": 2}
